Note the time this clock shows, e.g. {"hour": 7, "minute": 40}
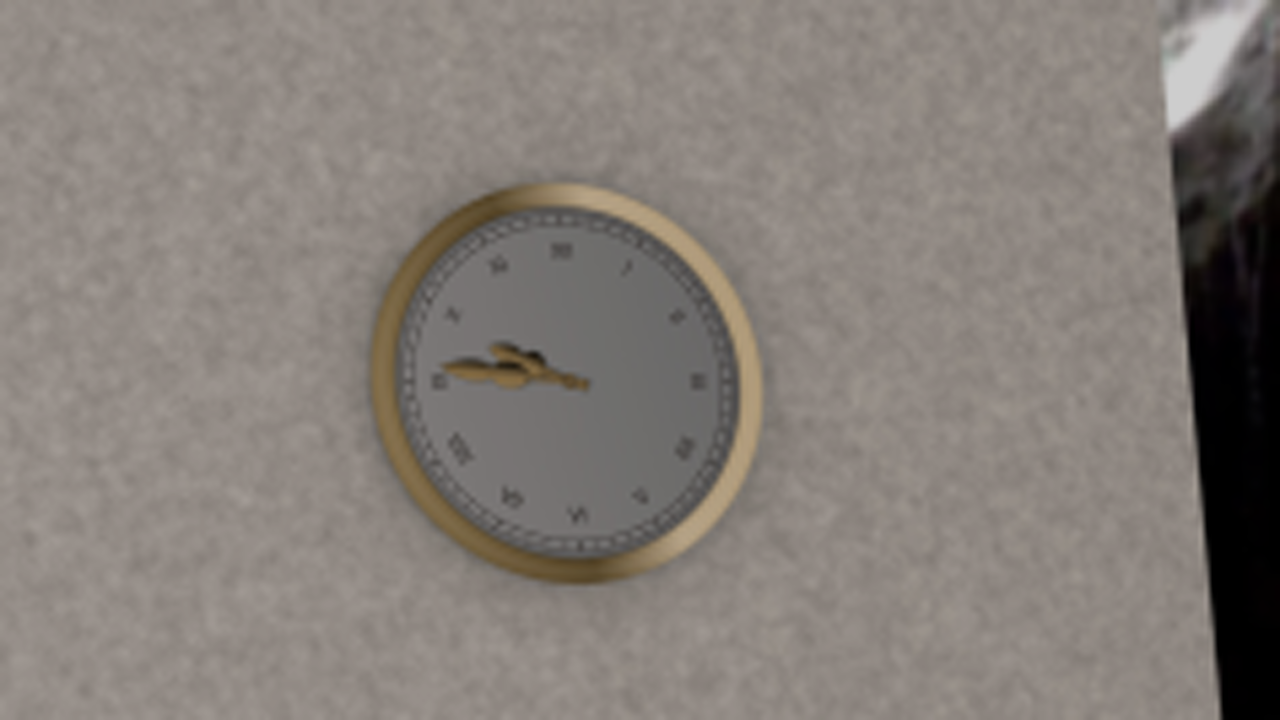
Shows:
{"hour": 9, "minute": 46}
